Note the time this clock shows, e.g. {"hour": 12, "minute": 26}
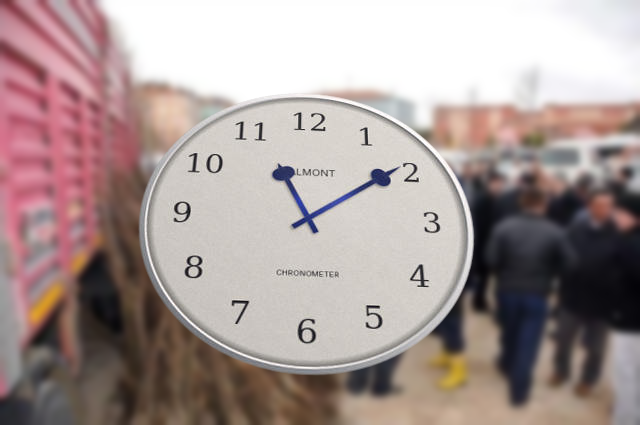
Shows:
{"hour": 11, "minute": 9}
